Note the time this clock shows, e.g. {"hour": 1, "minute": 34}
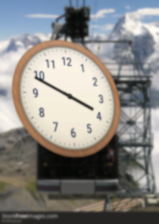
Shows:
{"hour": 3, "minute": 49}
